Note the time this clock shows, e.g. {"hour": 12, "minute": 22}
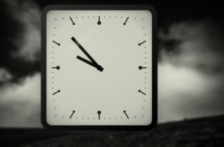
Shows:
{"hour": 9, "minute": 53}
